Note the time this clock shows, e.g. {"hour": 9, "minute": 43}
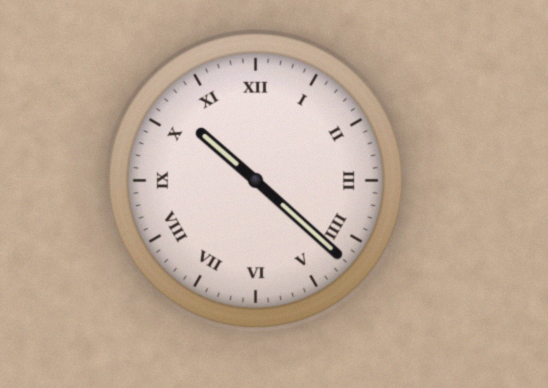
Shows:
{"hour": 10, "minute": 22}
